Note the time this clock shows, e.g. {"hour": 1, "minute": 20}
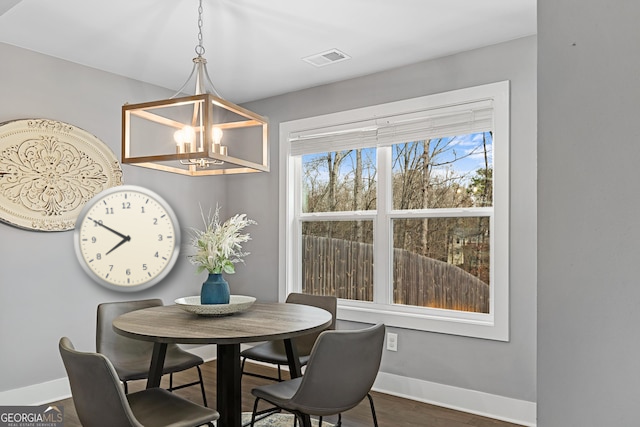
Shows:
{"hour": 7, "minute": 50}
